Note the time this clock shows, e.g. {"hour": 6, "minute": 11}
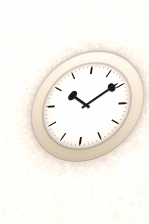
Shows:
{"hour": 10, "minute": 9}
